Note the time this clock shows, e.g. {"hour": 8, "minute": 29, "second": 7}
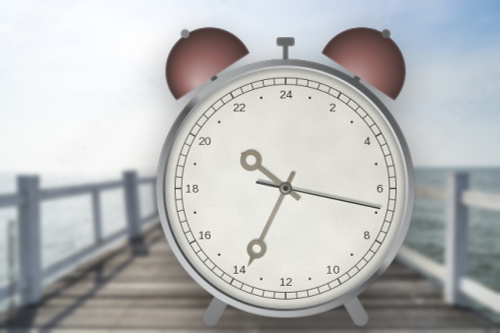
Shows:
{"hour": 20, "minute": 34, "second": 17}
